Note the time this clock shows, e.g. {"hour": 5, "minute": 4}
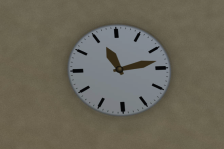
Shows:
{"hour": 11, "minute": 13}
